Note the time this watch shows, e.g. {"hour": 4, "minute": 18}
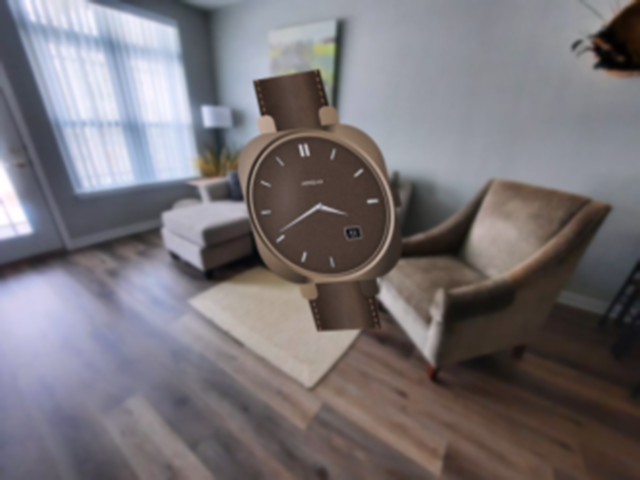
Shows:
{"hour": 3, "minute": 41}
